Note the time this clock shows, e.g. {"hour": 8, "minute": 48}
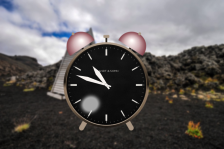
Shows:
{"hour": 10, "minute": 48}
